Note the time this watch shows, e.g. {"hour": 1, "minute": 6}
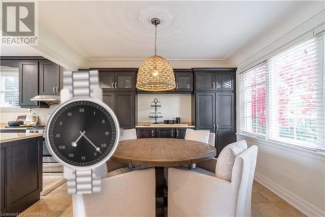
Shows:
{"hour": 7, "minute": 23}
